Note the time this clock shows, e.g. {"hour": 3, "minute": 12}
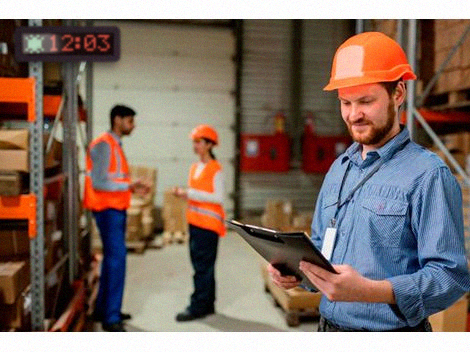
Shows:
{"hour": 12, "minute": 3}
